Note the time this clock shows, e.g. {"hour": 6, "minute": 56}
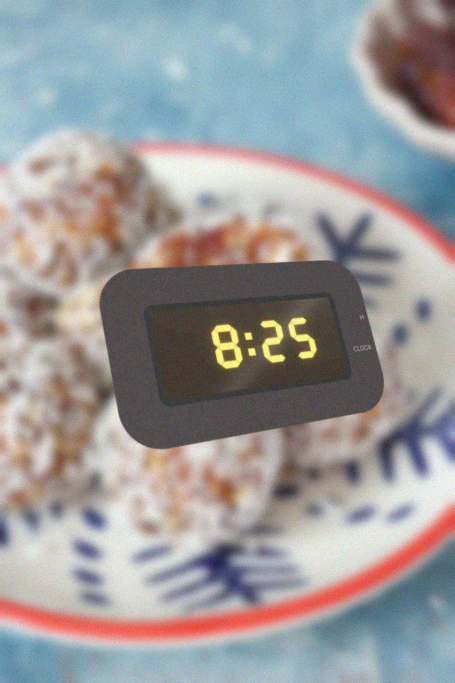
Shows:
{"hour": 8, "minute": 25}
